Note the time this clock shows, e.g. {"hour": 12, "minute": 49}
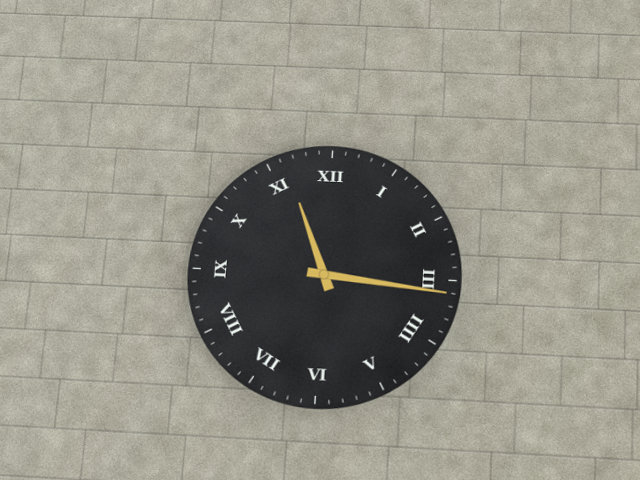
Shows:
{"hour": 11, "minute": 16}
